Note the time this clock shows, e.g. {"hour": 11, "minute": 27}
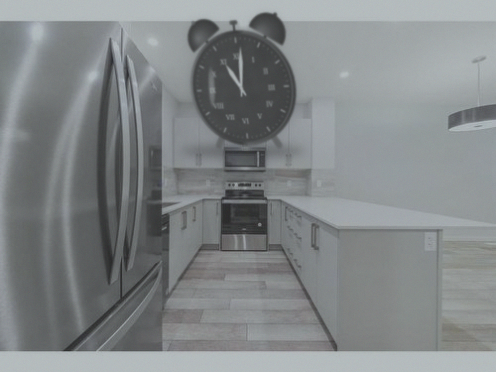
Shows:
{"hour": 11, "minute": 1}
